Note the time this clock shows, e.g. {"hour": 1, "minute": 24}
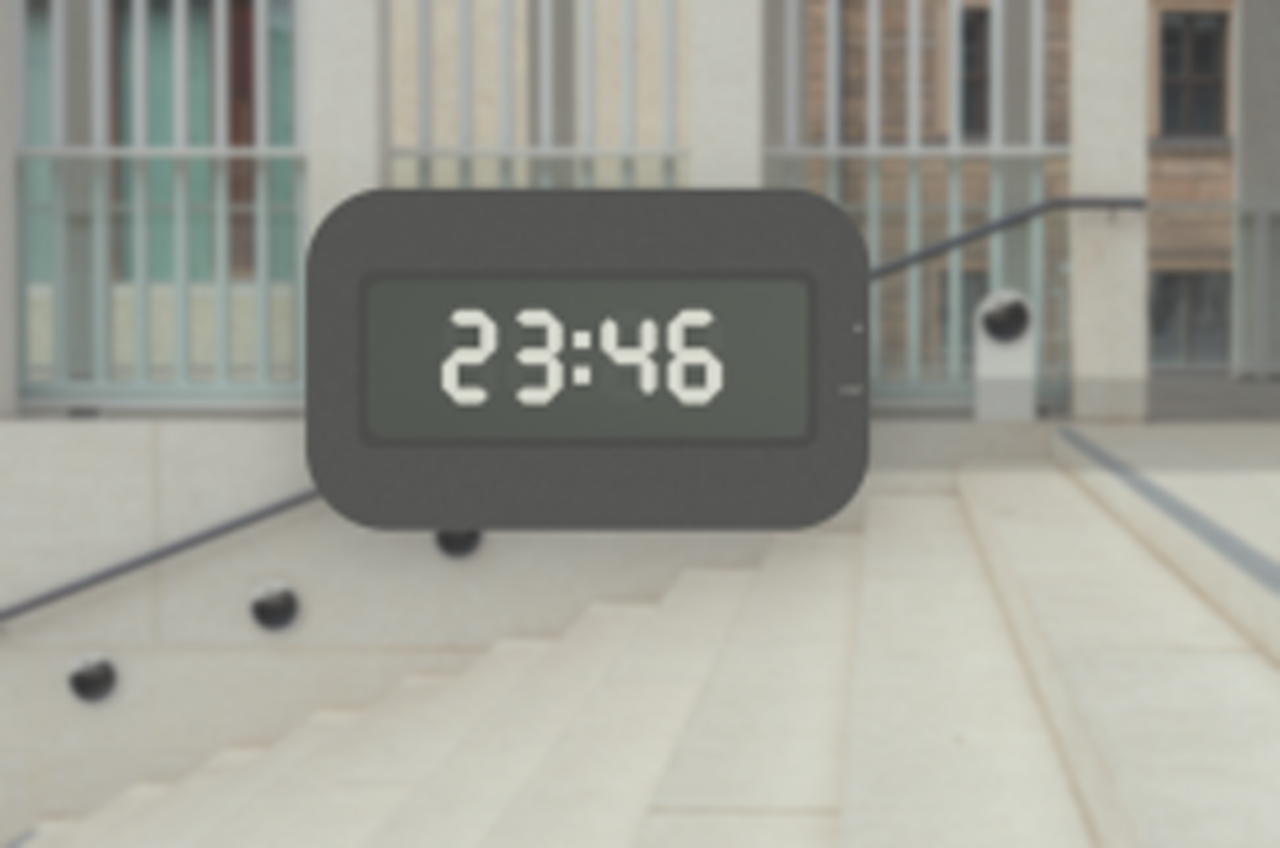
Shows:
{"hour": 23, "minute": 46}
